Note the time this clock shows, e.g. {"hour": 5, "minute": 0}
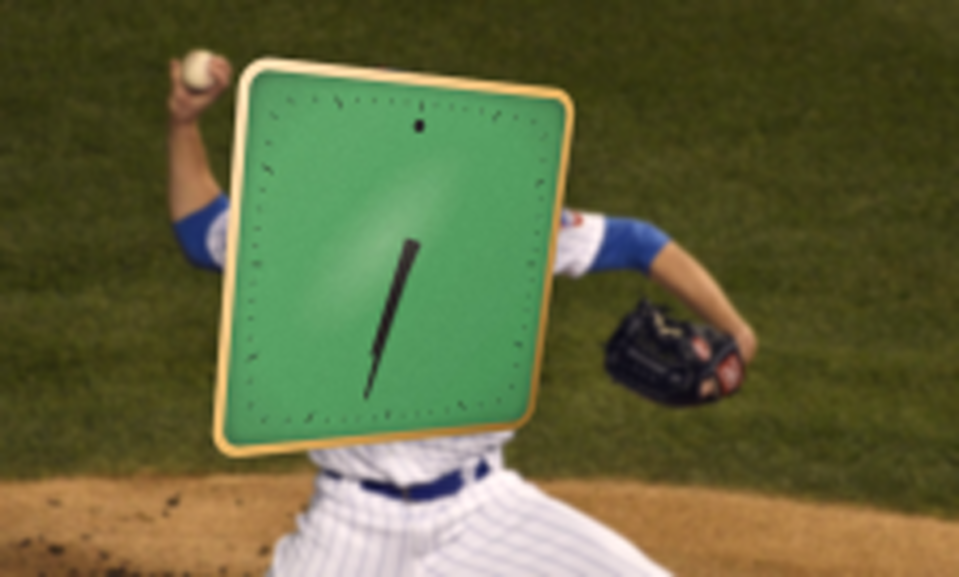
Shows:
{"hour": 6, "minute": 32}
